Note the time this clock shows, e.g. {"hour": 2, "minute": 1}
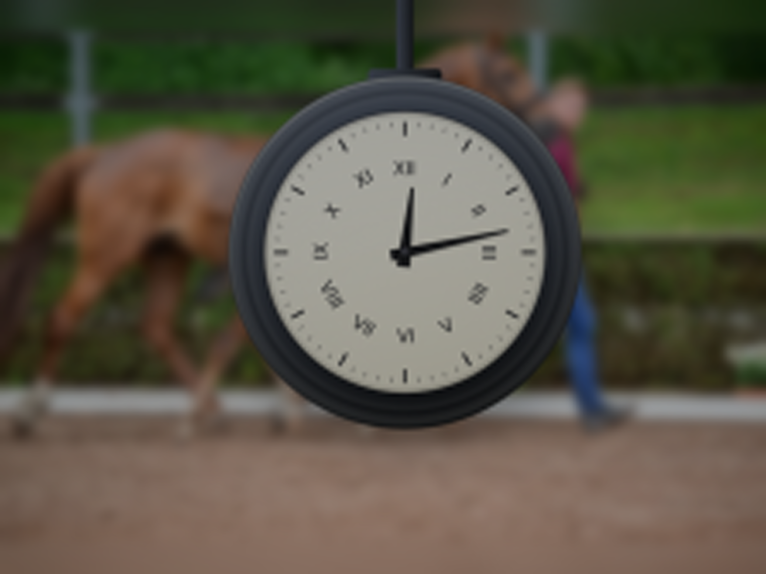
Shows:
{"hour": 12, "minute": 13}
